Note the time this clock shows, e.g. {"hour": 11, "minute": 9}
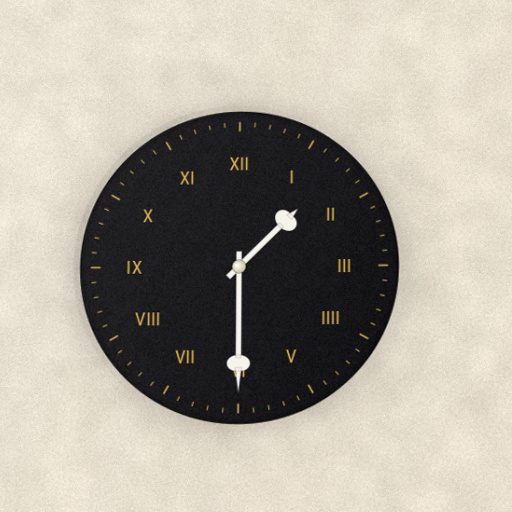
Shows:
{"hour": 1, "minute": 30}
